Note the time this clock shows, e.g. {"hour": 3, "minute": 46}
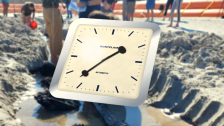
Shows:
{"hour": 1, "minute": 37}
